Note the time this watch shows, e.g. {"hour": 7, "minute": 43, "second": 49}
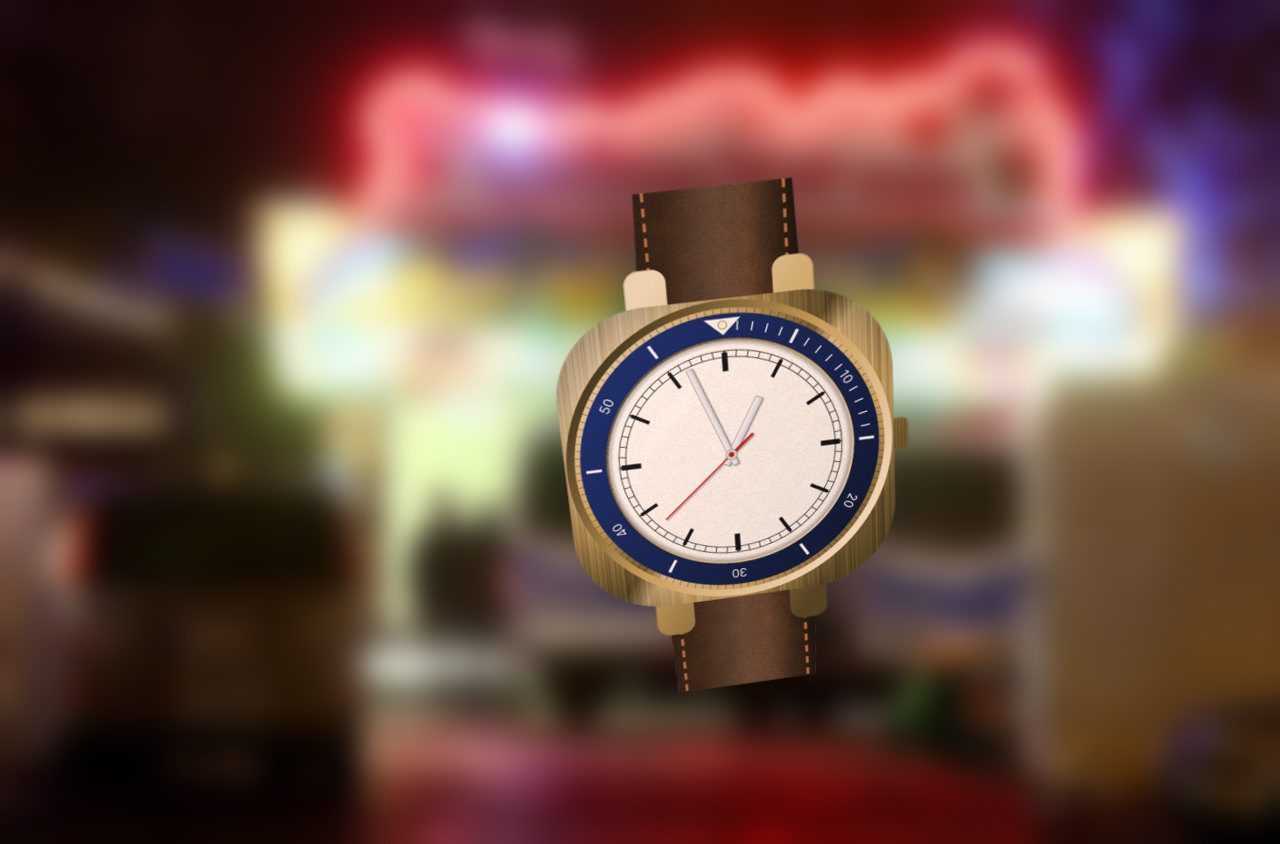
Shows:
{"hour": 12, "minute": 56, "second": 38}
